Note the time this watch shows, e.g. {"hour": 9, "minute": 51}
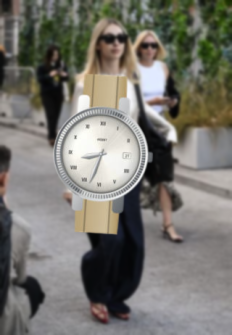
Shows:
{"hour": 8, "minute": 33}
